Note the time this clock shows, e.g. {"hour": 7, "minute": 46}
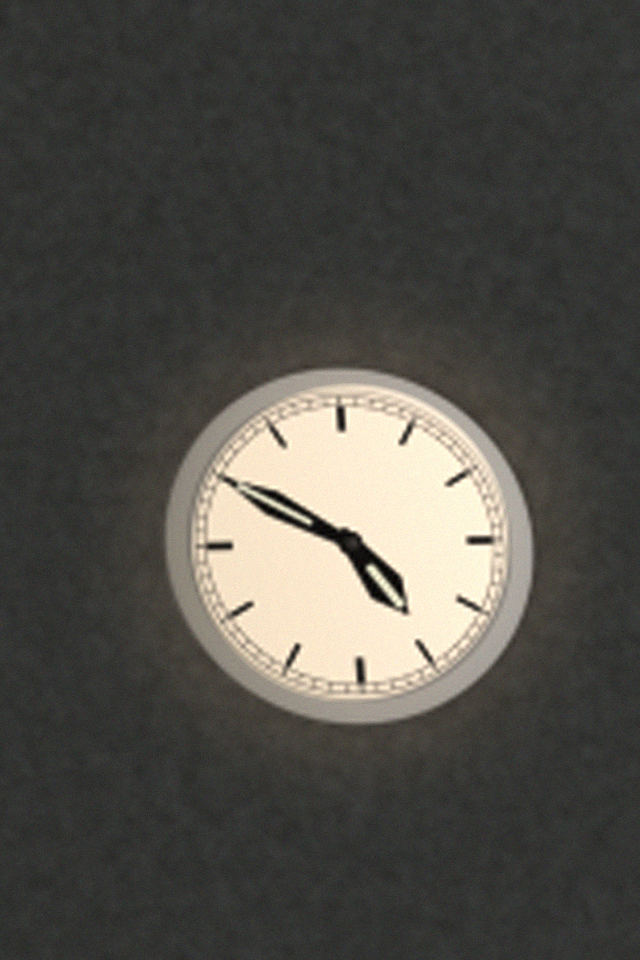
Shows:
{"hour": 4, "minute": 50}
